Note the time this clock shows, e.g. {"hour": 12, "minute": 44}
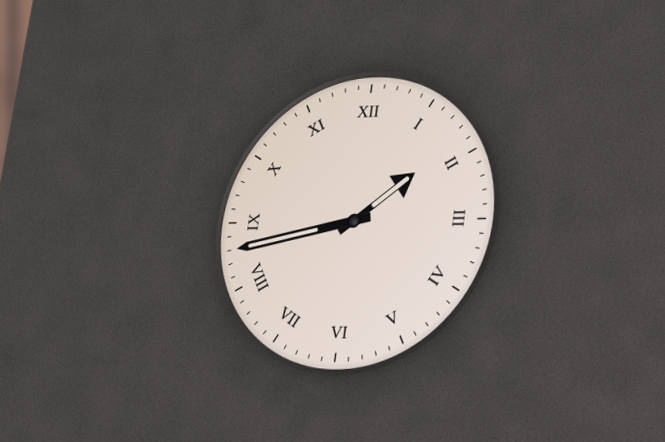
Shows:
{"hour": 1, "minute": 43}
